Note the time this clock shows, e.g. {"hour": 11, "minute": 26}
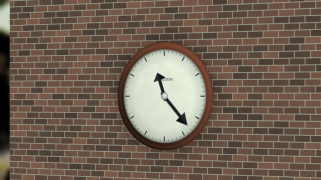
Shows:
{"hour": 11, "minute": 23}
